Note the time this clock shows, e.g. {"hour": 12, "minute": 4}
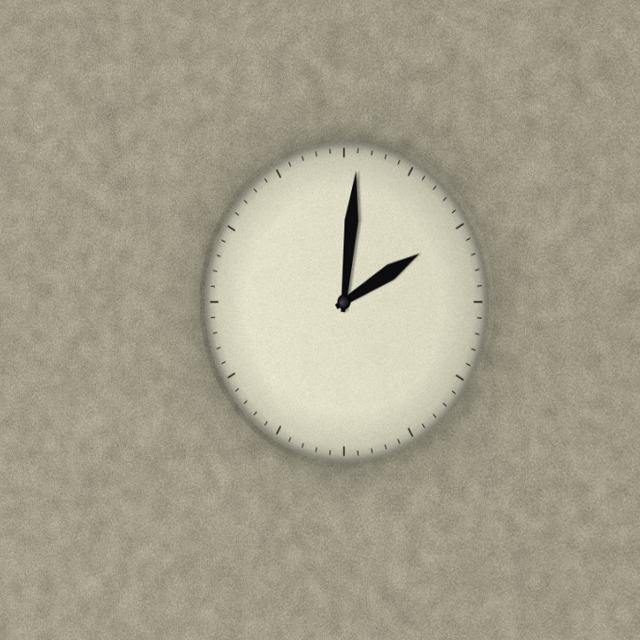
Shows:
{"hour": 2, "minute": 1}
